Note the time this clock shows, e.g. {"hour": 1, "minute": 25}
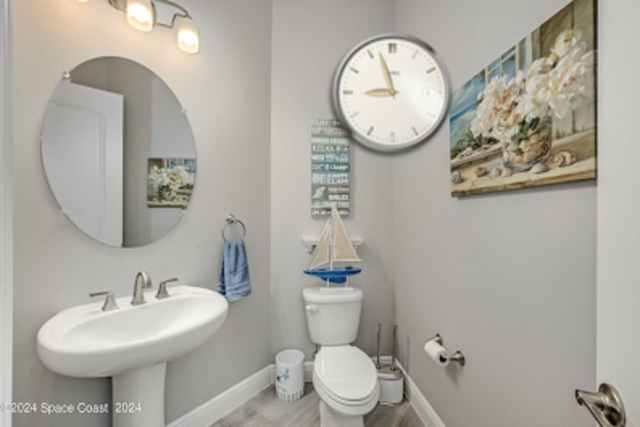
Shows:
{"hour": 8, "minute": 57}
